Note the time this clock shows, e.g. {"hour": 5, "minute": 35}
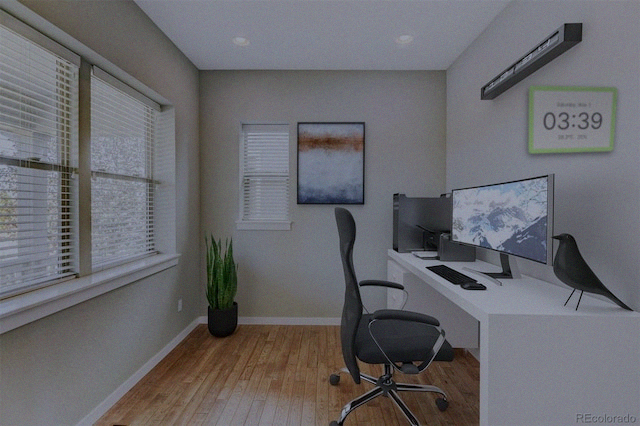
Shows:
{"hour": 3, "minute": 39}
